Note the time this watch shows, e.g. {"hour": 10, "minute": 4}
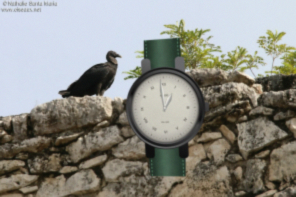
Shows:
{"hour": 12, "minute": 59}
